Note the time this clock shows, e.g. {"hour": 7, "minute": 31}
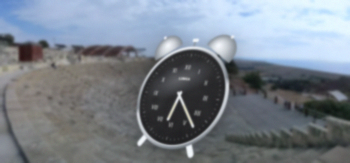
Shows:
{"hour": 6, "minute": 23}
